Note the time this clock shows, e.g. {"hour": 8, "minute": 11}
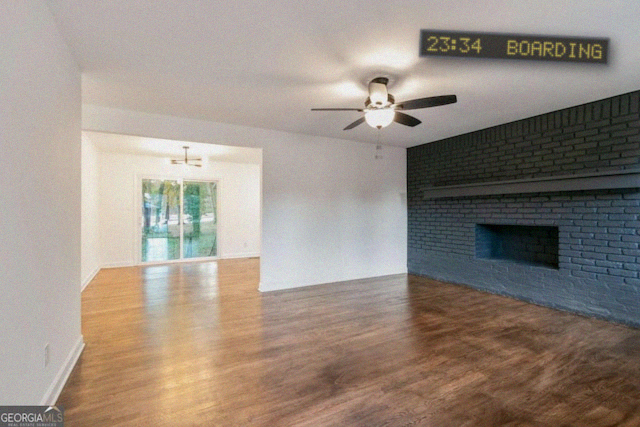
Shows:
{"hour": 23, "minute": 34}
